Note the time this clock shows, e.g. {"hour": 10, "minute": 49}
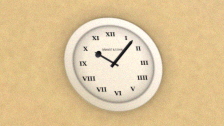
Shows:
{"hour": 10, "minute": 7}
